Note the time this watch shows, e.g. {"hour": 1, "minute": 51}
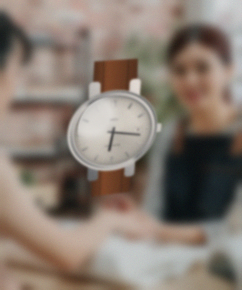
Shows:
{"hour": 6, "minute": 17}
